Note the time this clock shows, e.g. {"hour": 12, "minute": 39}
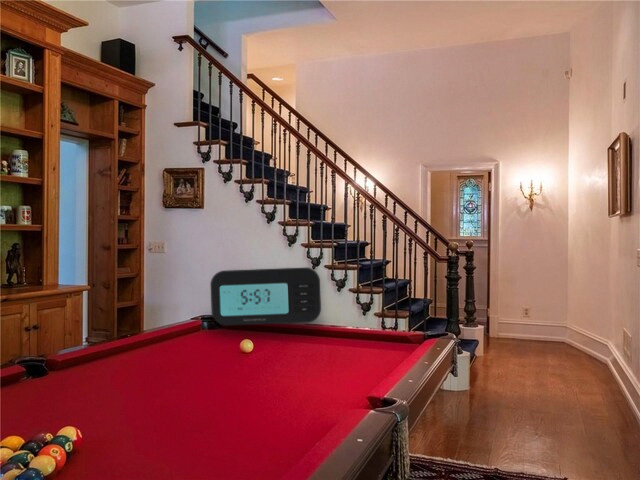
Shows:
{"hour": 5, "minute": 57}
